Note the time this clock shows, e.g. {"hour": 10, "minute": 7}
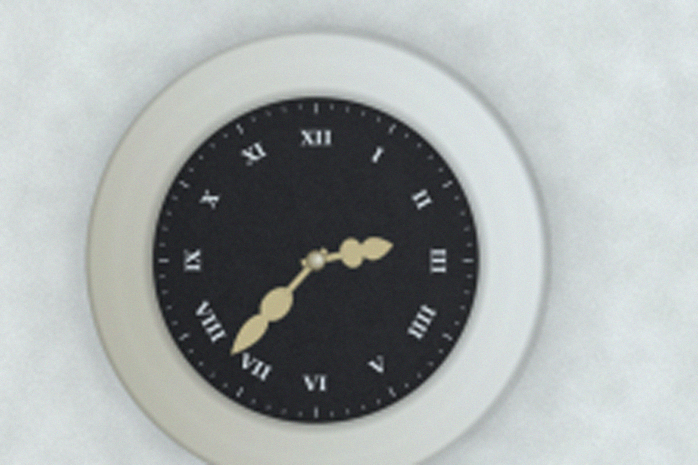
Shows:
{"hour": 2, "minute": 37}
